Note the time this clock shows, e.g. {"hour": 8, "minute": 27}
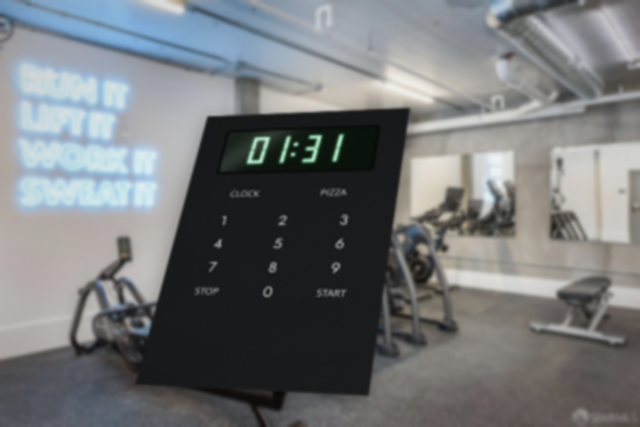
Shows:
{"hour": 1, "minute": 31}
